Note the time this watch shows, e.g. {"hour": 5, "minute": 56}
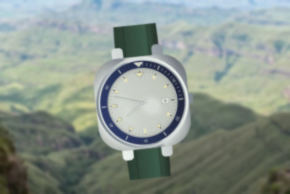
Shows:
{"hour": 7, "minute": 48}
